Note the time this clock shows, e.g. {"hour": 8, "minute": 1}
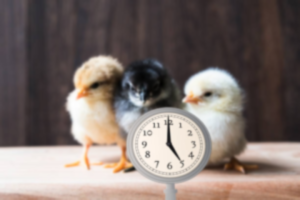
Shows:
{"hour": 5, "minute": 0}
